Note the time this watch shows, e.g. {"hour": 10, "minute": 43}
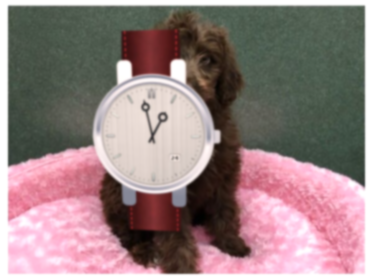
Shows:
{"hour": 12, "minute": 58}
